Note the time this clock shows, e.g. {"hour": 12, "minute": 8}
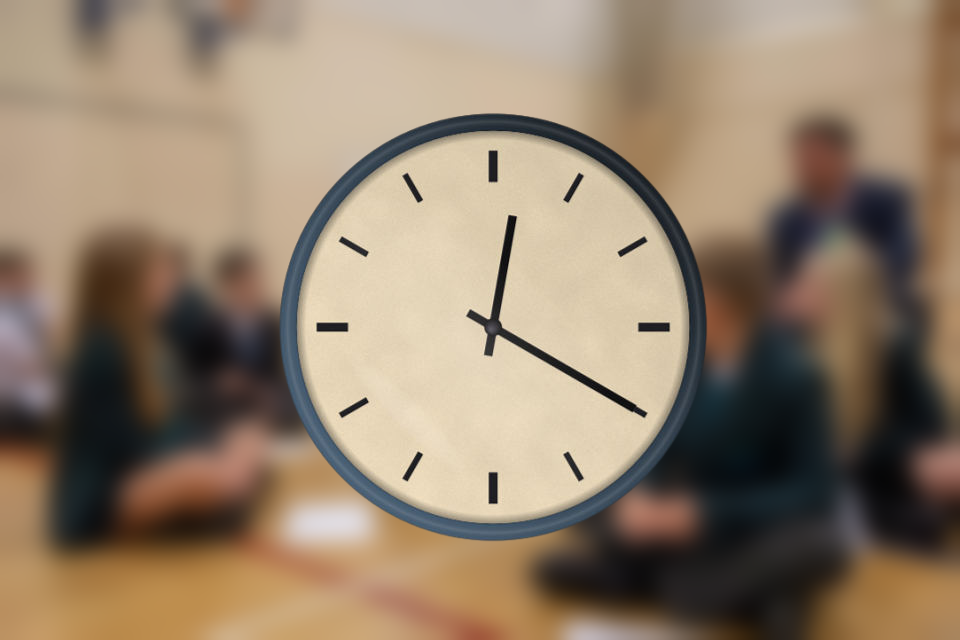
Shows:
{"hour": 12, "minute": 20}
